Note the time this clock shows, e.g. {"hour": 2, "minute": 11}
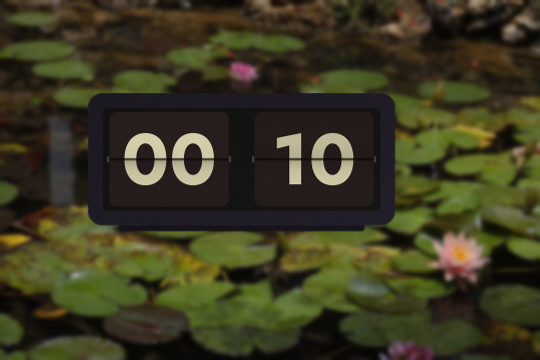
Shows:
{"hour": 0, "minute": 10}
